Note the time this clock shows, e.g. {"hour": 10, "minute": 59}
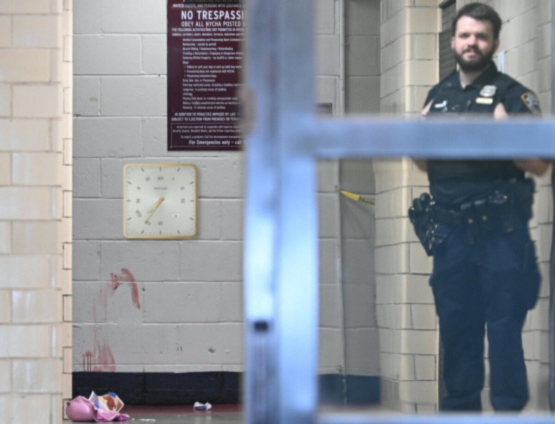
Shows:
{"hour": 7, "minute": 36}
